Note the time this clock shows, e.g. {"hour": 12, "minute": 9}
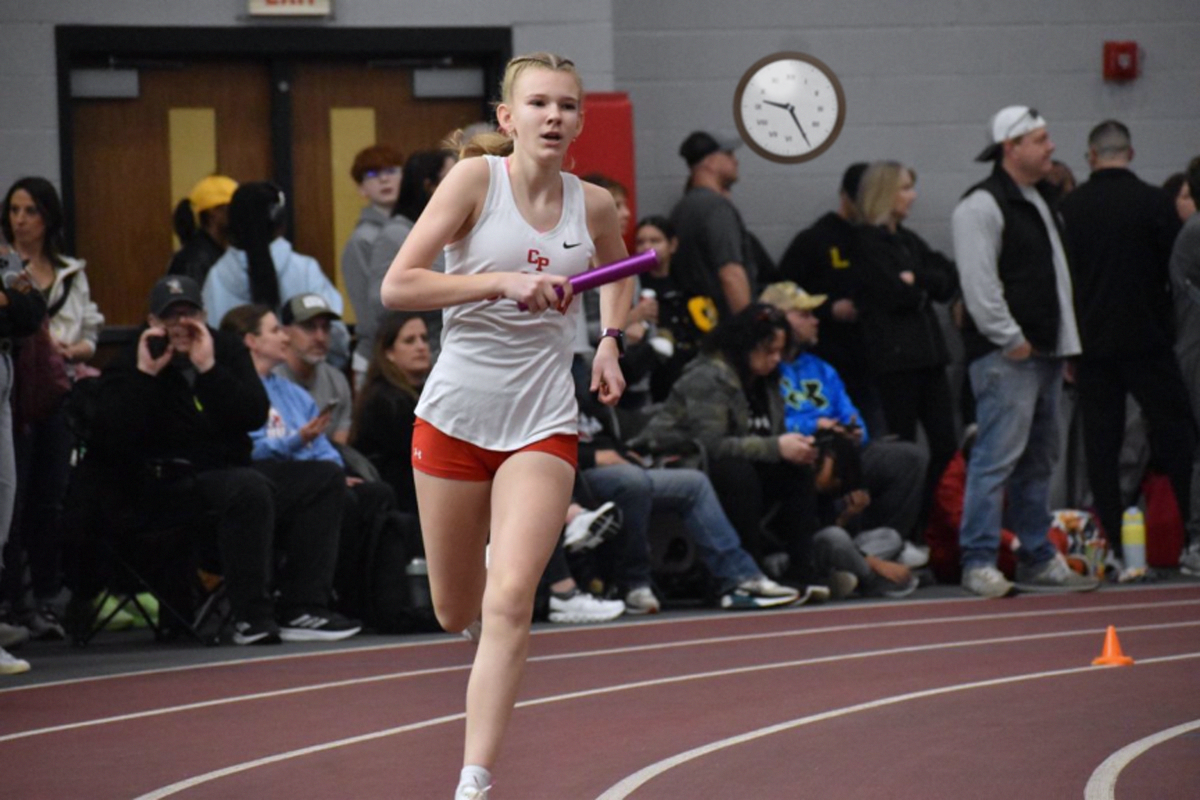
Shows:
{"hour": 9, "minute": 25}
